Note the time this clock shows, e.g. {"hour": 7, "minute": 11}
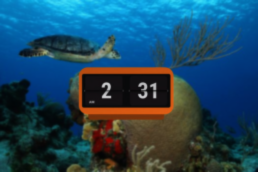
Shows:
{"hour": 2, "minute": 31}
